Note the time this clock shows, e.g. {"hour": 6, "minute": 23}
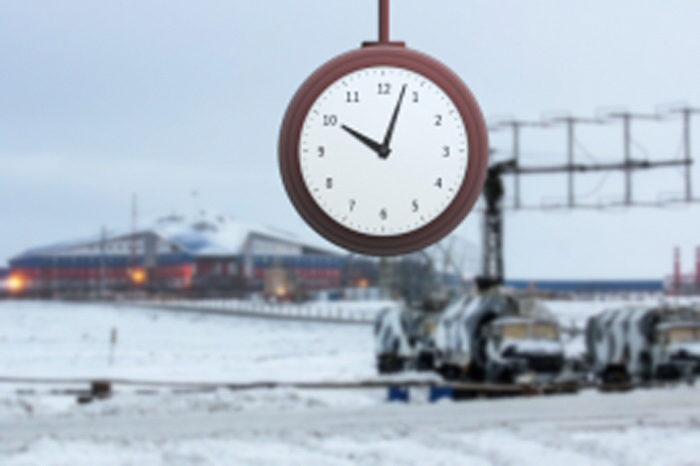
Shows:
{"hour": 10, "minute": 3}
